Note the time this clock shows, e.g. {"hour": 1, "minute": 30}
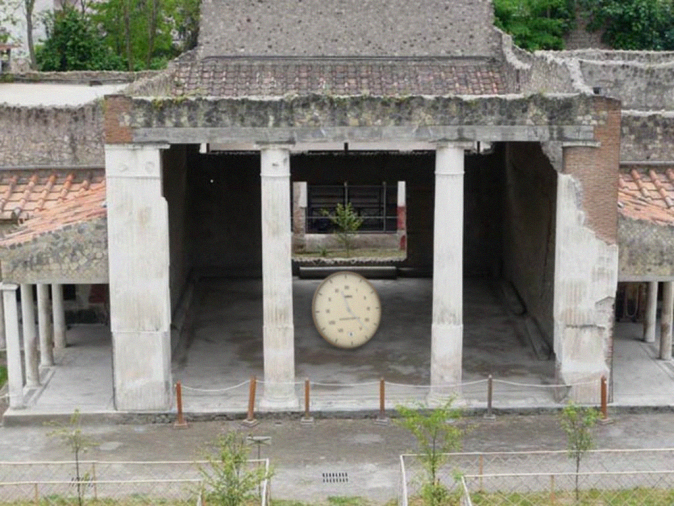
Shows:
{"hour": 11, "minute": 23}
